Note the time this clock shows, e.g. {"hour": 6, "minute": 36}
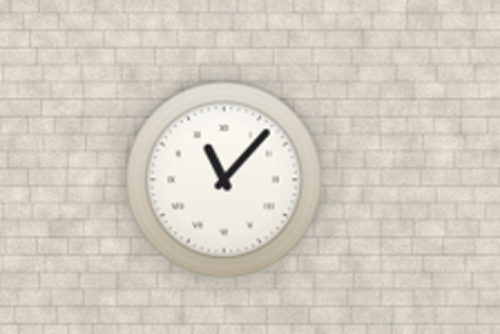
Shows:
{"hour": 11, "minute": 7}
